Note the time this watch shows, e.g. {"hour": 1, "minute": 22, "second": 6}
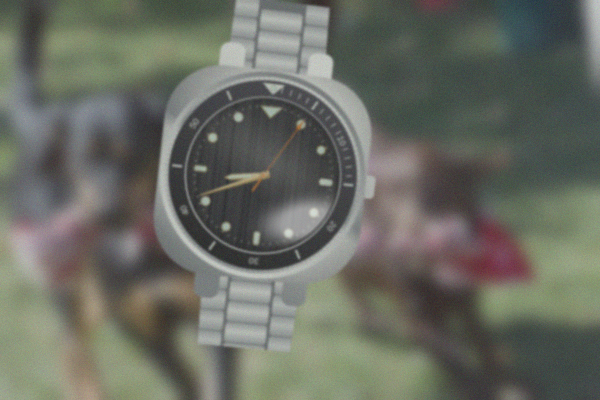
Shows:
{"hour": 8, "minute": 41, "second": 5}
